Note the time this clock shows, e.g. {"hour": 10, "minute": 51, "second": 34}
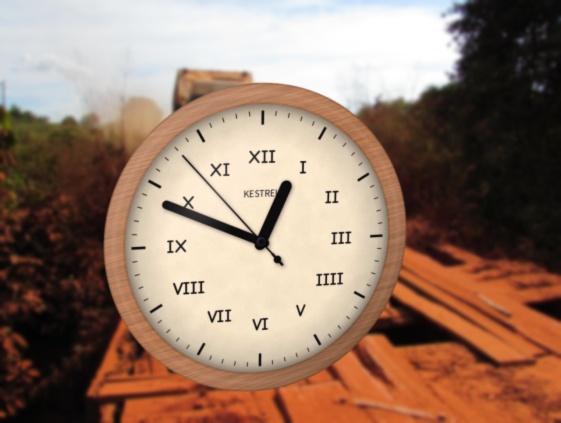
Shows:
{"hour": 12, "minute": 48, "second": 53}
